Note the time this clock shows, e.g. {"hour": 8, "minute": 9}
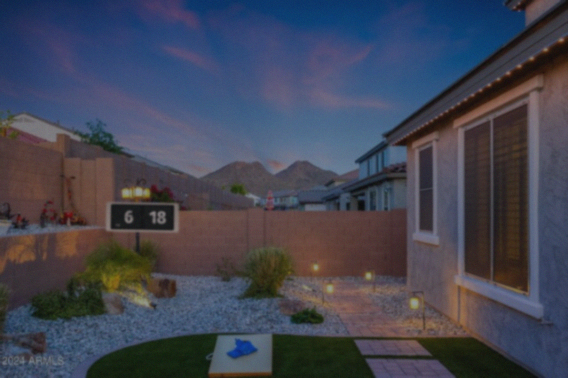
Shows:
{"hour": 6, "minute": 18}
